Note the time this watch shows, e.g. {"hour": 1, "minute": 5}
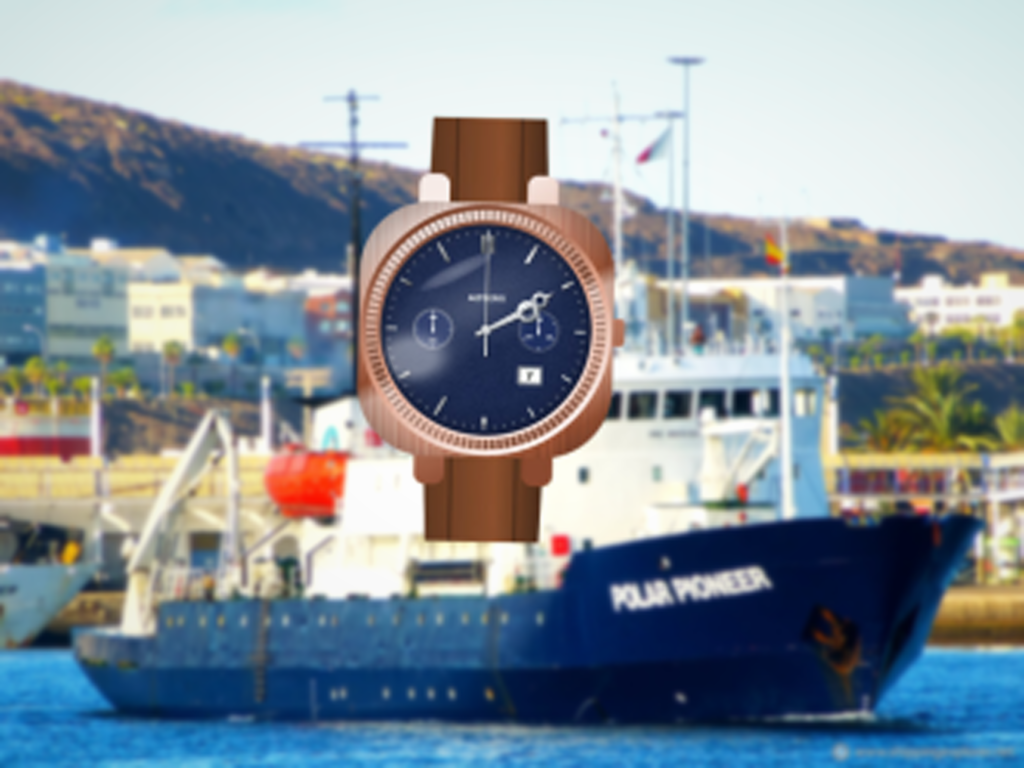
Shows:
{"hour": 2, "minute": 10}
